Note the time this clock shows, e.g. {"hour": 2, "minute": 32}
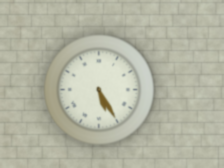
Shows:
{"hour": 5, "minute": 25}
